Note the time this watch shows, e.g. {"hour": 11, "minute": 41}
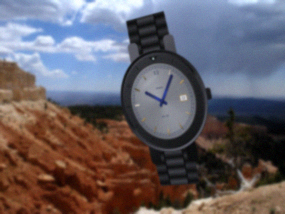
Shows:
{"hour": 10, "minute": 6}
